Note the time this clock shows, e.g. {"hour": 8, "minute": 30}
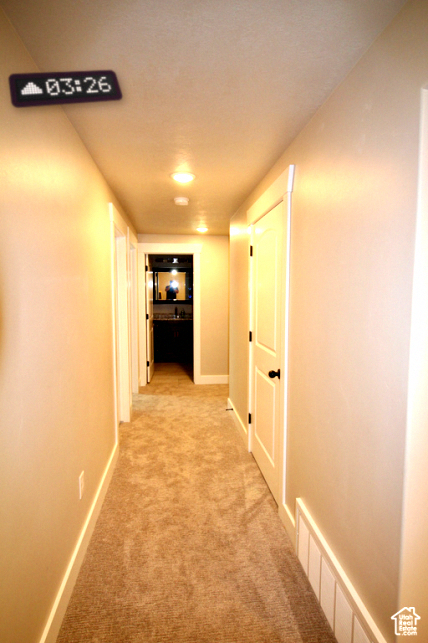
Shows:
{"hour": 3, "minute": 26}
